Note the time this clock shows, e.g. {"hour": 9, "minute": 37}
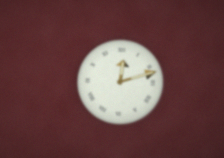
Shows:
{"hour": 12, "minute": 12}
